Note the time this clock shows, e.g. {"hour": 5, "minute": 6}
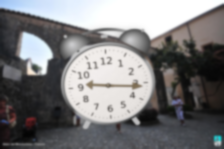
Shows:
{"hour": 9, "minute": 16}
